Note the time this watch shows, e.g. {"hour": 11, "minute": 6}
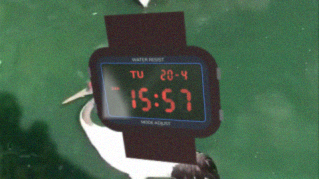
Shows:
{"hour": 15, "minute": 57}
